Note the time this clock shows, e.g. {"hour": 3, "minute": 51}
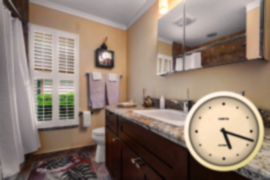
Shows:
{"hour": 5, "minute": 18}
